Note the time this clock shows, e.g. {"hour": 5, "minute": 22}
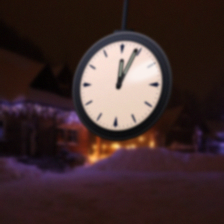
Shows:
{"hour": 12, "minute": 4}
